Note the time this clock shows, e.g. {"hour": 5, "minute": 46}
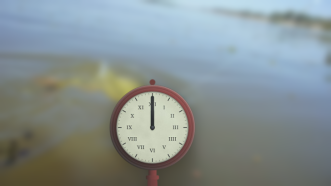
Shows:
{"hour": 12, "minute": 0}
